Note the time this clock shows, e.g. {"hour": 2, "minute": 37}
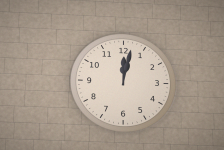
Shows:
{"hour": 12, "minute": 2}
